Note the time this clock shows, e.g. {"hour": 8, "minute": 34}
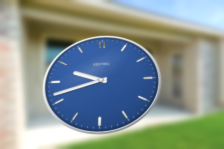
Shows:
{"hour": 9, "minute": 42}
